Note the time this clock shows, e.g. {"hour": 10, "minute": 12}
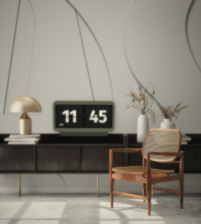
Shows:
{"hour": 11, "minute": 45}
